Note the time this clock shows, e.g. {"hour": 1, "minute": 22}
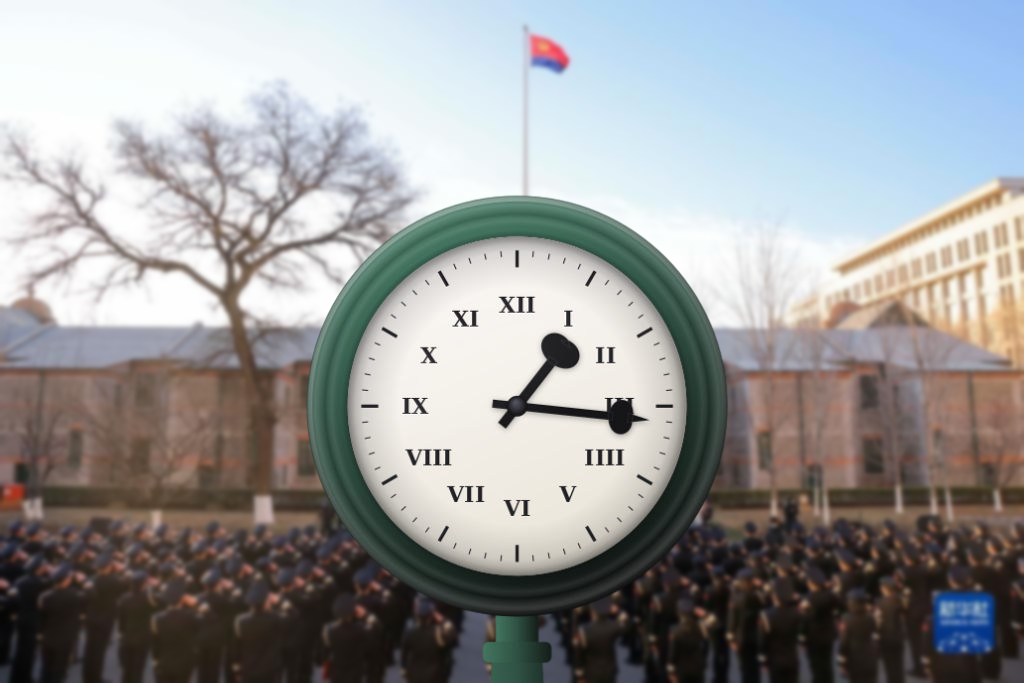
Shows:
{"hour": 1, "minute": 16}
